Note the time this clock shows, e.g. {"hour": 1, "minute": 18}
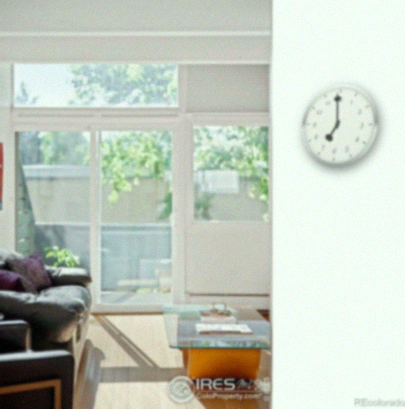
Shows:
{"hour": 6, "minute": 59}
